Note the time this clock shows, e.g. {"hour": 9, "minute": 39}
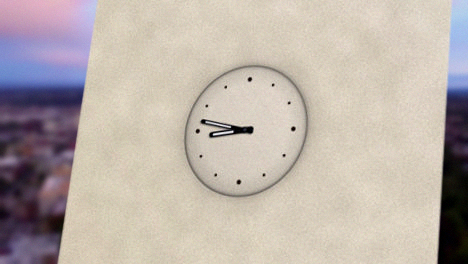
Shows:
{"hour": 8, "minute": 47}
